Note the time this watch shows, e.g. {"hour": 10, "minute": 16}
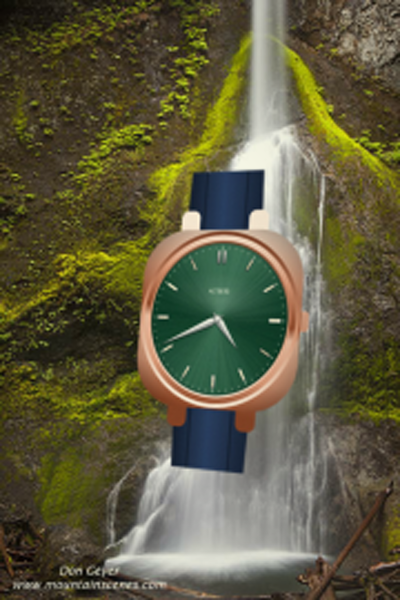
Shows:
{"hour": 4, "minute": 41}
